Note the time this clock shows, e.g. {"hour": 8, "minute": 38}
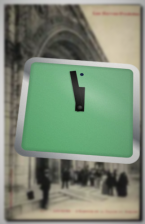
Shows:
{"hour": 11, "minute": 58}
